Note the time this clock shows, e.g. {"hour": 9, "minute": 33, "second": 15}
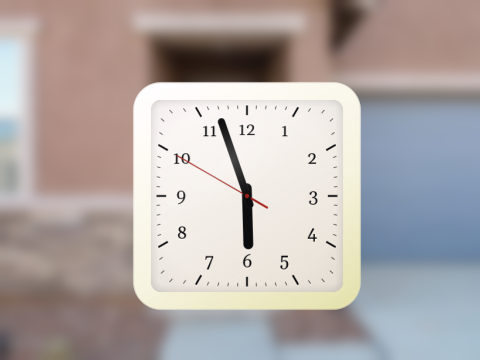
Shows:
{"hour": 5, "minute": 56, "second": 50}
